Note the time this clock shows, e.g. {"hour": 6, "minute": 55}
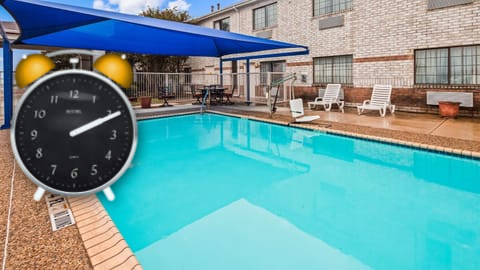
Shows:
{"hour": 2, "minute": 11}
